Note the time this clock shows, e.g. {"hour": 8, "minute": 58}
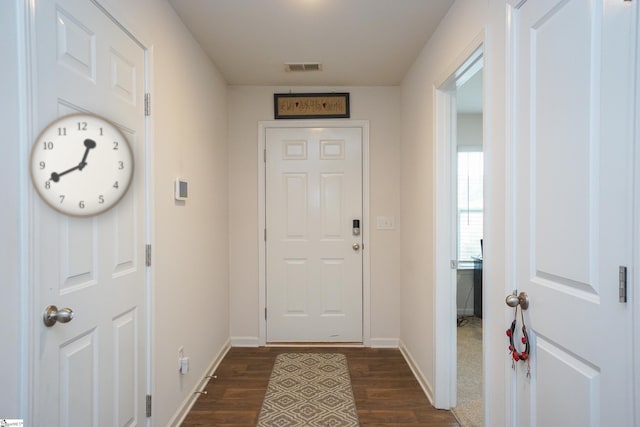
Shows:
{"hour": 12, "minute": 41}
